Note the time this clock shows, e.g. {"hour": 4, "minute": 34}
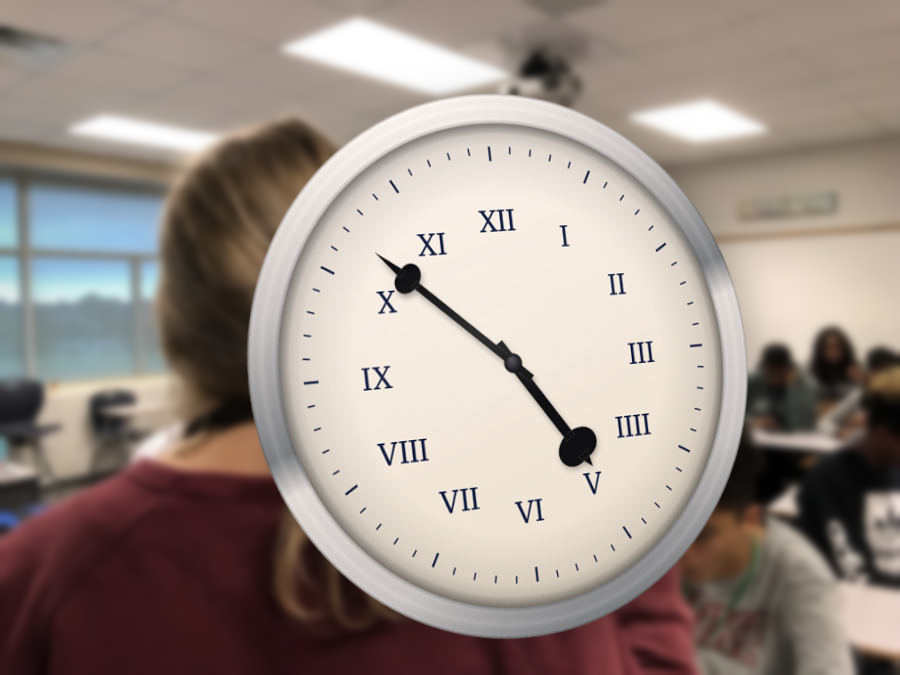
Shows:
{"hour": 4, "minute": 52}
